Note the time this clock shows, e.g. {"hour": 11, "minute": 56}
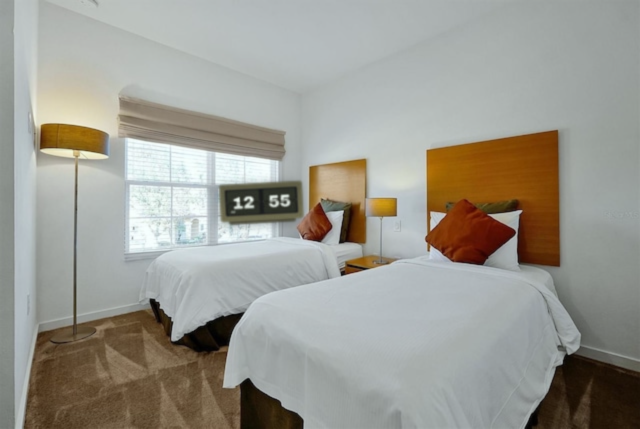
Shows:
{"hour": 12, "minute": 55}
